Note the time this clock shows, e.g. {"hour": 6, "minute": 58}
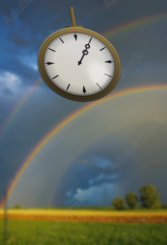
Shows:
{"hour": 1, "minute": 5}
